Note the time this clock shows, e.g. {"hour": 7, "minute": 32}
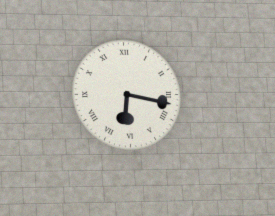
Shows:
{"hour": 6, "minute": 17}
